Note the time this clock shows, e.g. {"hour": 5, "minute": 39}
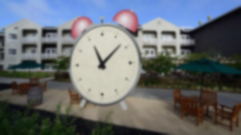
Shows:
{"hour": 11, "minute": 8}
